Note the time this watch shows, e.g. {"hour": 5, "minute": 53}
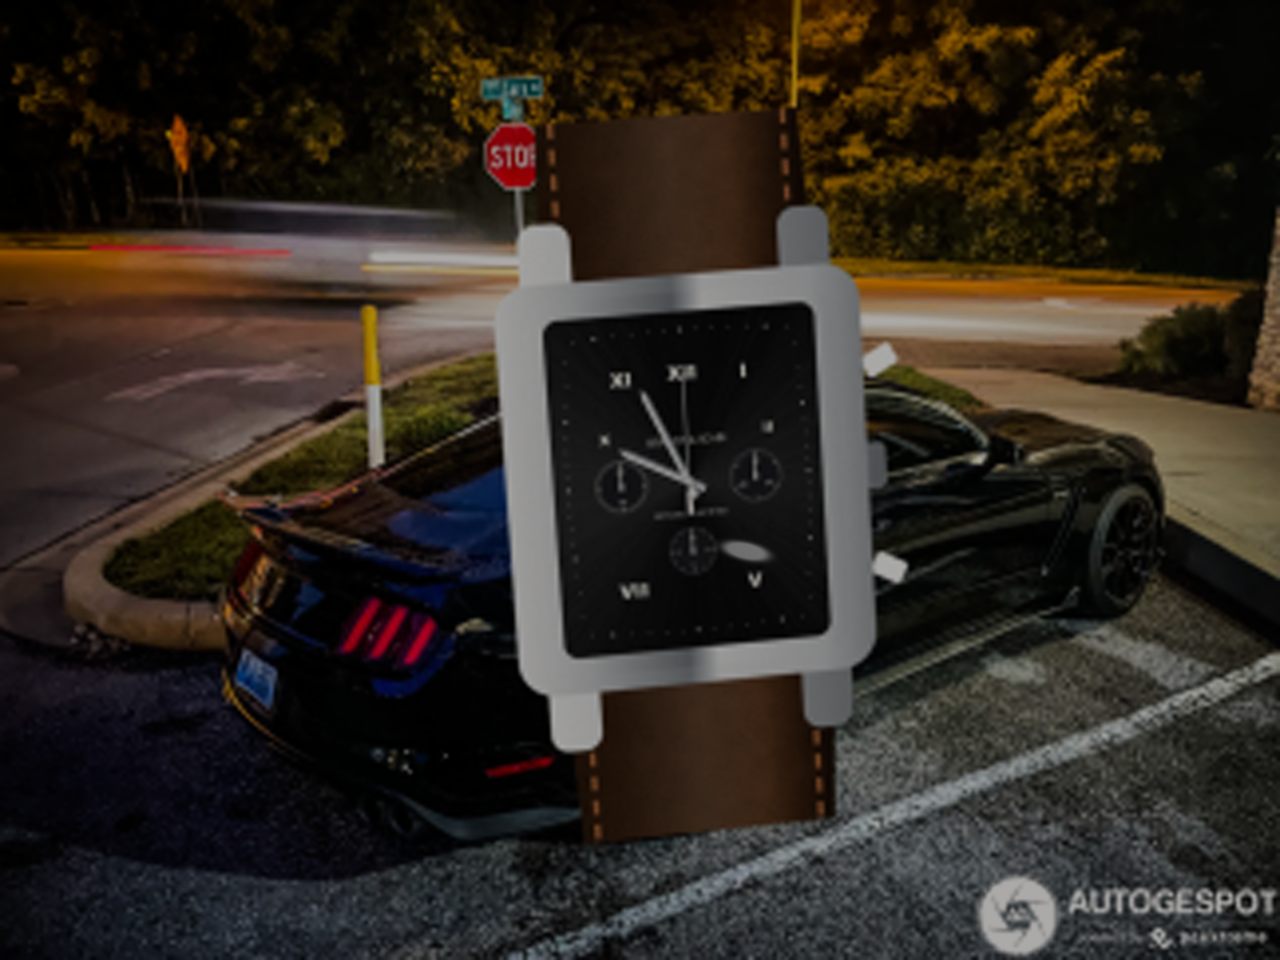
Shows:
{"hour": 9, "minute": 56}
